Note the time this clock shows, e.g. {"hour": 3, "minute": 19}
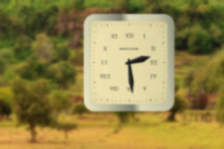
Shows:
{"hour": 2, "minute": 29}
